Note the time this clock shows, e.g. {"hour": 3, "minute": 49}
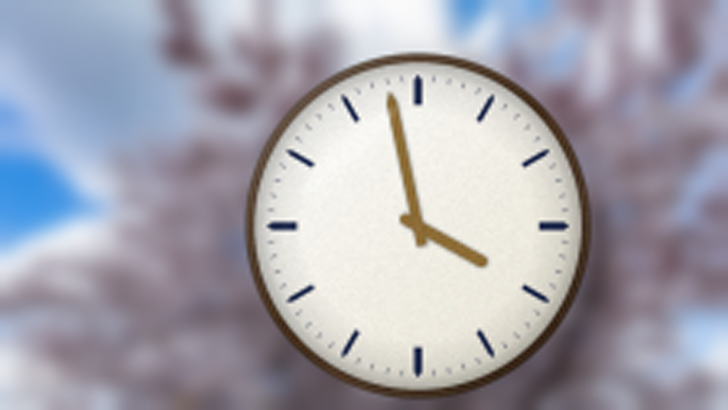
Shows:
{"hour": 3, "minute": 58}
